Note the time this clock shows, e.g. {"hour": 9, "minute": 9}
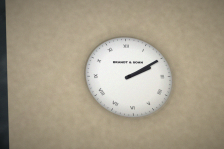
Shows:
{"hour": 2, "minute": 10}
